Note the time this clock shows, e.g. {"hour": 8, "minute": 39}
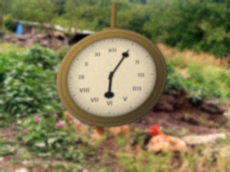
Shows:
{"hour": 6, "minute": 5}
